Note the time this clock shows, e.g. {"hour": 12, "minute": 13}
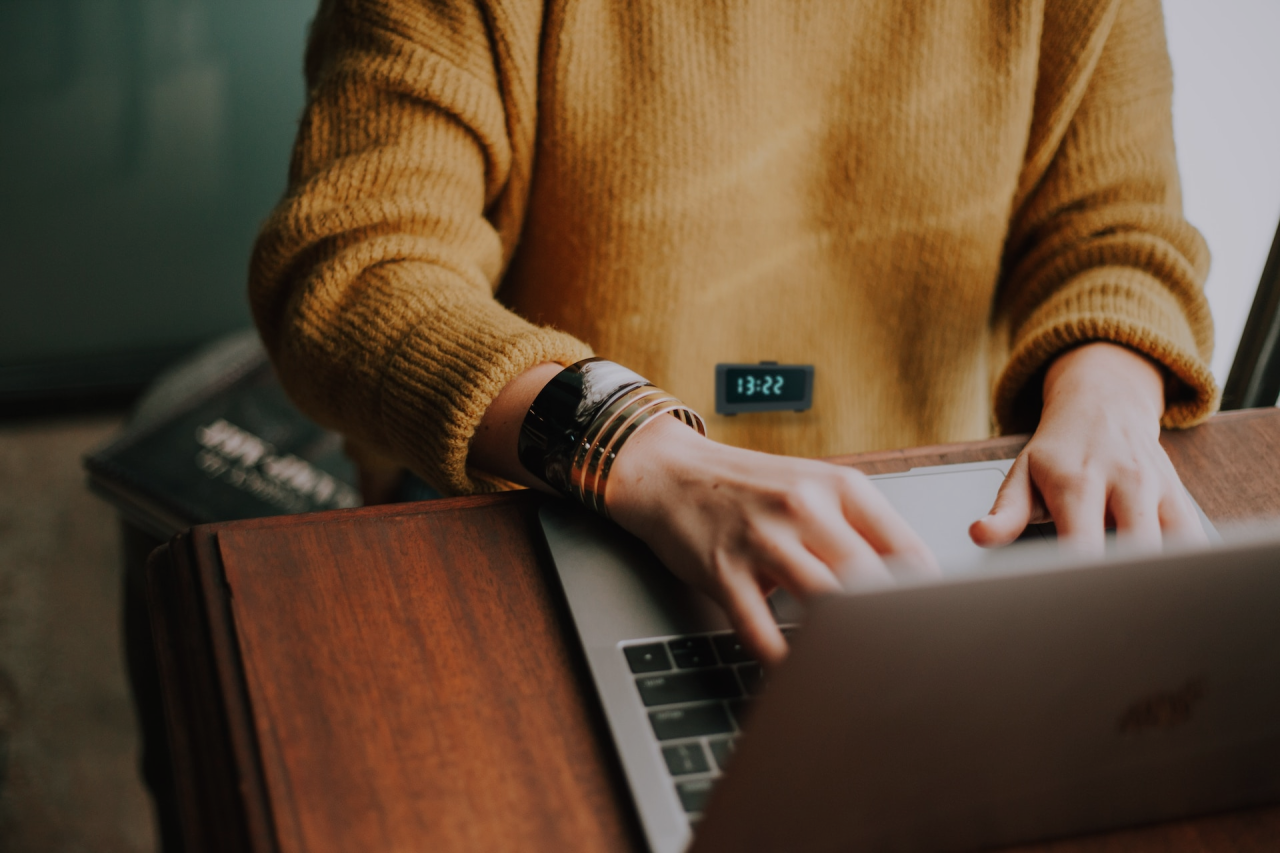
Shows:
{"hour": 13, "minute": 22}
